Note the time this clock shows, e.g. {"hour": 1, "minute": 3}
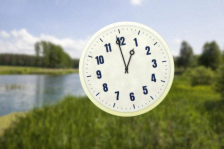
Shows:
{"hour": 12, "minute": 59}
